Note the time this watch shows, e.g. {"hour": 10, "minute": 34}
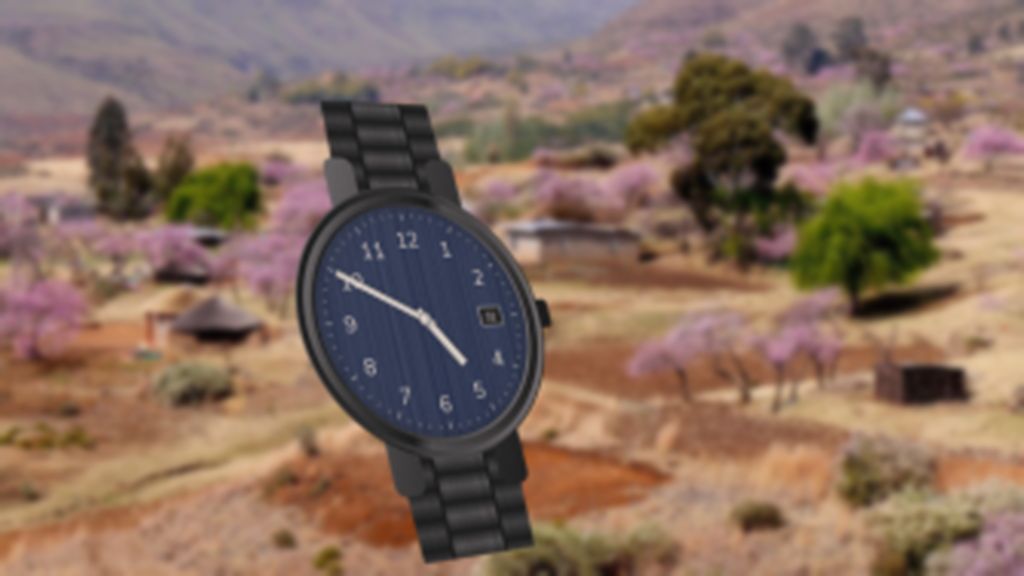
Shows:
{"hour": 4, "minute": 50}
